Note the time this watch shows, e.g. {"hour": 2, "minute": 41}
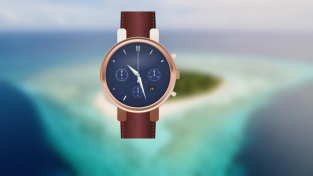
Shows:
{"hour": 10, "minute": 27}
